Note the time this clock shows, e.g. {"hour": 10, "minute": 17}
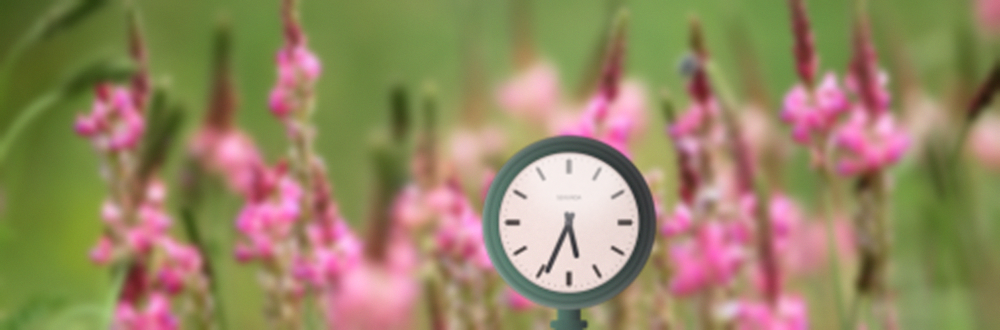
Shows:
{"hour": 5, "minute": 34}
